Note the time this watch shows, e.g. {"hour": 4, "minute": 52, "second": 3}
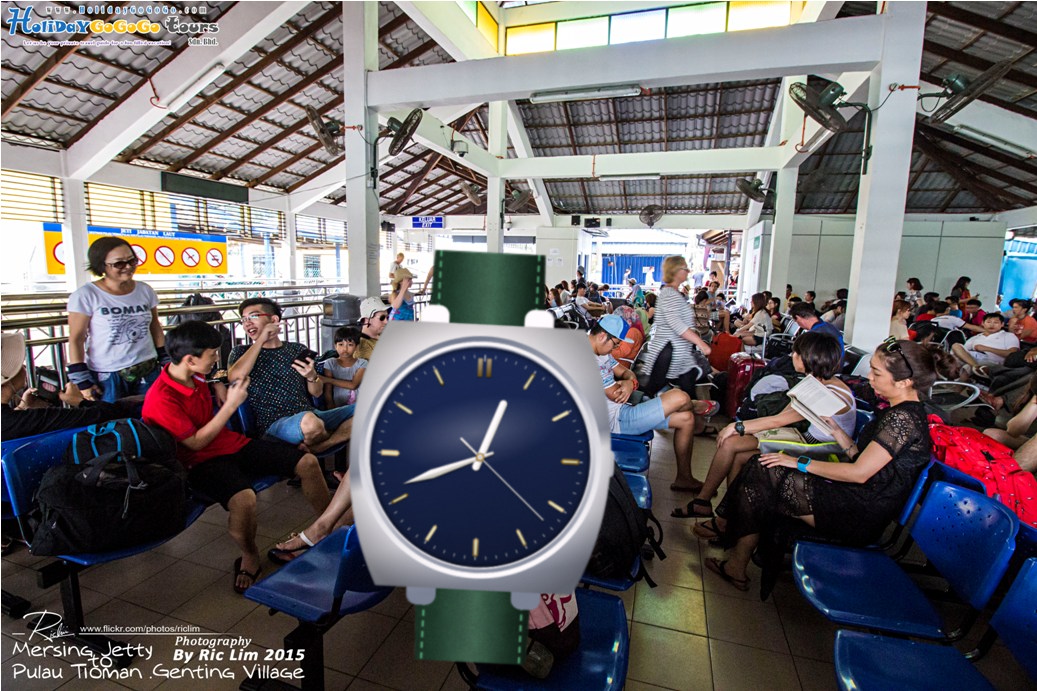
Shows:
{"hour": 12, "minute": 41, "second": 22}
